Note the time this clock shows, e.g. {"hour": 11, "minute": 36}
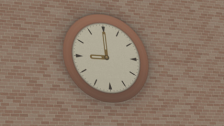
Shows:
{"hour": 9, "minute": 0}
